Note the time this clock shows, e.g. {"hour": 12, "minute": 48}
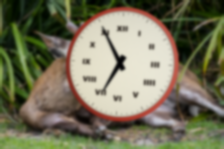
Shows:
{"hour": 6, "minute": 55}
